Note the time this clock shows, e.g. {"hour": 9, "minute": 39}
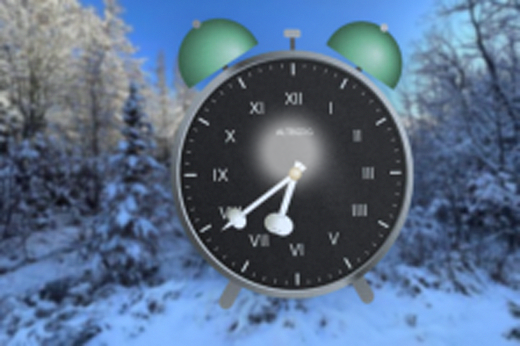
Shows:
{"hour": 6, "minute": 39}
